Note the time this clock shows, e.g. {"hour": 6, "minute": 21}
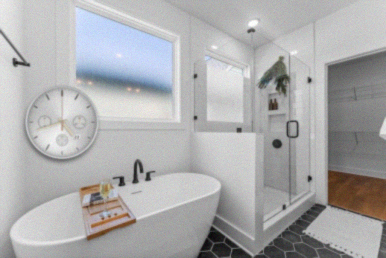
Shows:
{"hour": 4, "minute": 42}
